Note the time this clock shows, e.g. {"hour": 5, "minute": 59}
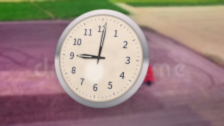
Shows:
{"hour": 9, "minute": 1}
